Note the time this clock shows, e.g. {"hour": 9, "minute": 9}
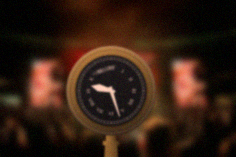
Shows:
{"hour": 9, "minute": 27}
